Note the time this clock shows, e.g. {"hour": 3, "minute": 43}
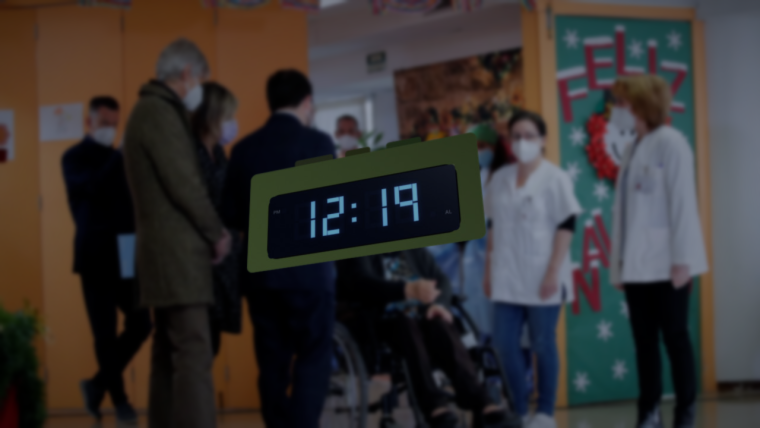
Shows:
{"hour": 12, "minute": 19}
